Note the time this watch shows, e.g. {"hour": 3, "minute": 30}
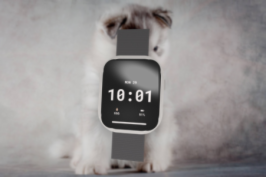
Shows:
{"hour": 10, "minute": 1}
